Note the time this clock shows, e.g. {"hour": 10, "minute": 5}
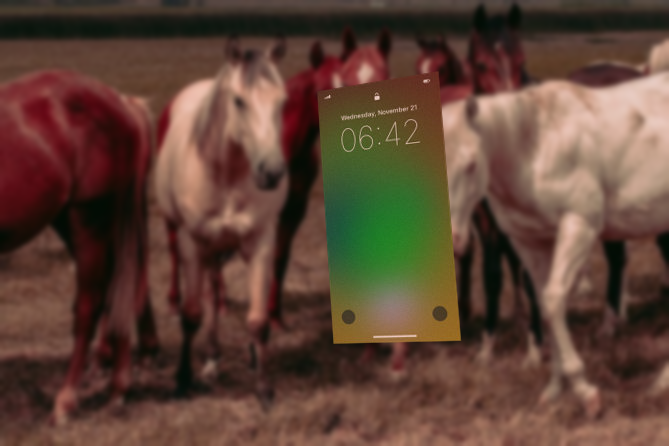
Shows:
{"hour": 6, "minute": 42}
